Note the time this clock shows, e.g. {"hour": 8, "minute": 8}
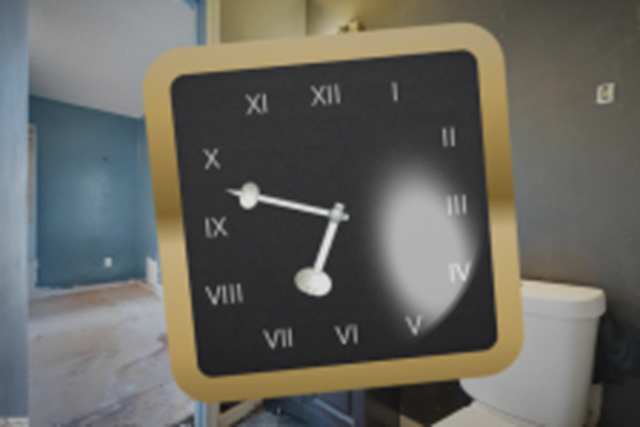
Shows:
{"hour": 6, "minute": 48}
